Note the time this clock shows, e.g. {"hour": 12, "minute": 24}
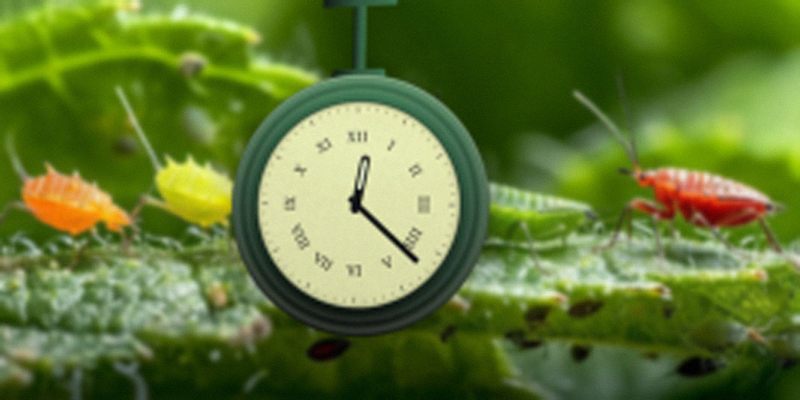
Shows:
{"hour": 12, "minute": 22}
